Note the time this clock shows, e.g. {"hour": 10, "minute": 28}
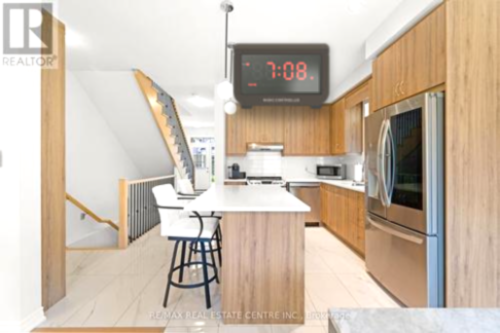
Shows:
{"hour": 7, "minute": 8}
